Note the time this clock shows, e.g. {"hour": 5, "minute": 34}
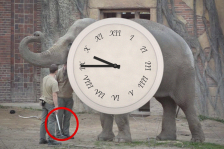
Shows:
{"hour": 9, "minute": 45}
